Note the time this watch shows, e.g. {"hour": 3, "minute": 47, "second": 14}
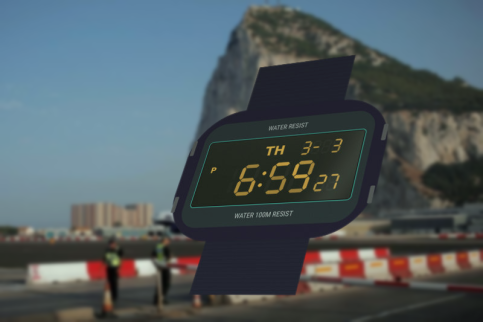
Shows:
{"hour": 6, "minute": 59, "second": 27}
